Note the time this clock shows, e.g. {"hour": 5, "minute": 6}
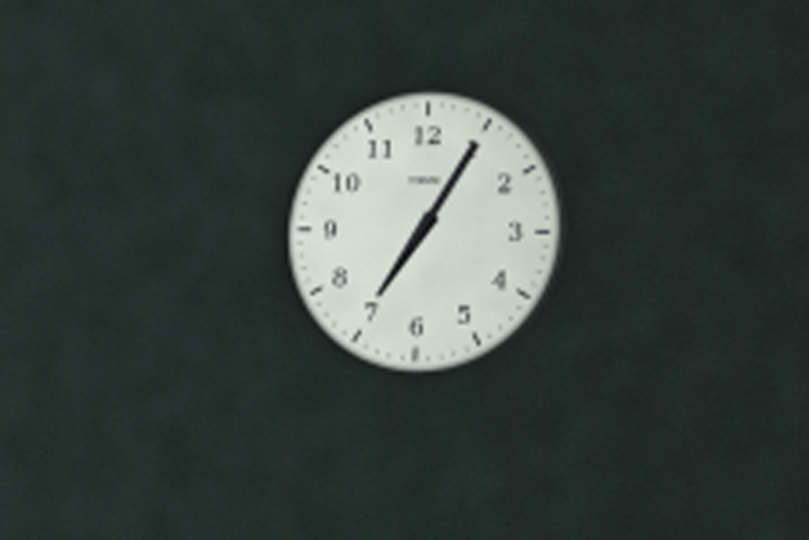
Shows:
{"hour": 7, "minute": 5}
